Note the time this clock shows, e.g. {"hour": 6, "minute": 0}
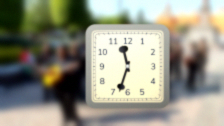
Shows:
{"hour": 11, "minute": 33}
